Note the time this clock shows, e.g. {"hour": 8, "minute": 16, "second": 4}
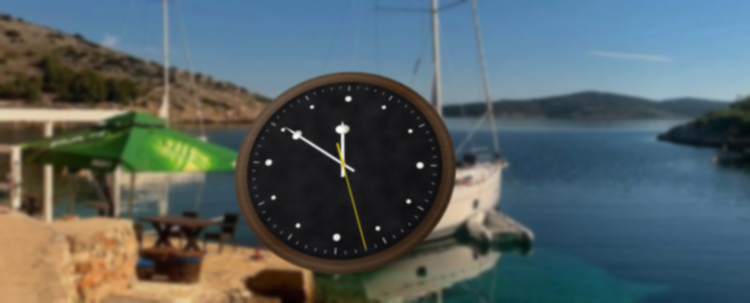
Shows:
{"hour": 11, "minute": 50, "second": 27}
